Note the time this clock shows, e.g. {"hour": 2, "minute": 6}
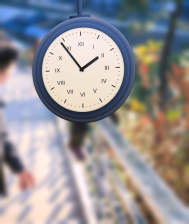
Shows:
{"hour": 1, "minute": 54}
